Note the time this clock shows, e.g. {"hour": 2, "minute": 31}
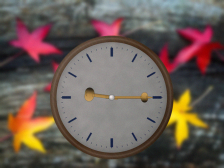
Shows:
{"hour": 9, "minute": 15}
